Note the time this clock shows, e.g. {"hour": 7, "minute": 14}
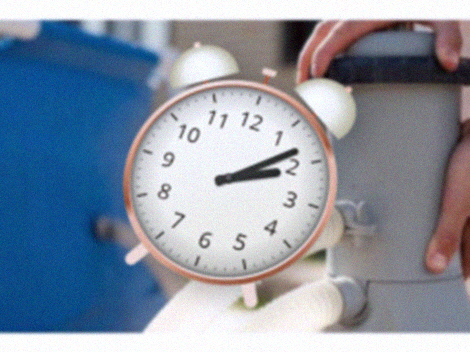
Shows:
{"hour": 2, "minute": 8}
